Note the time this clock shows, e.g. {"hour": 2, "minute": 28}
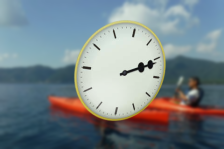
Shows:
{"hour": 2, "minute": 11}
